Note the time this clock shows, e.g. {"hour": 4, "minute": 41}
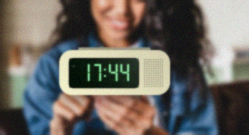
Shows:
{"hour": 17, "minute": 44}
